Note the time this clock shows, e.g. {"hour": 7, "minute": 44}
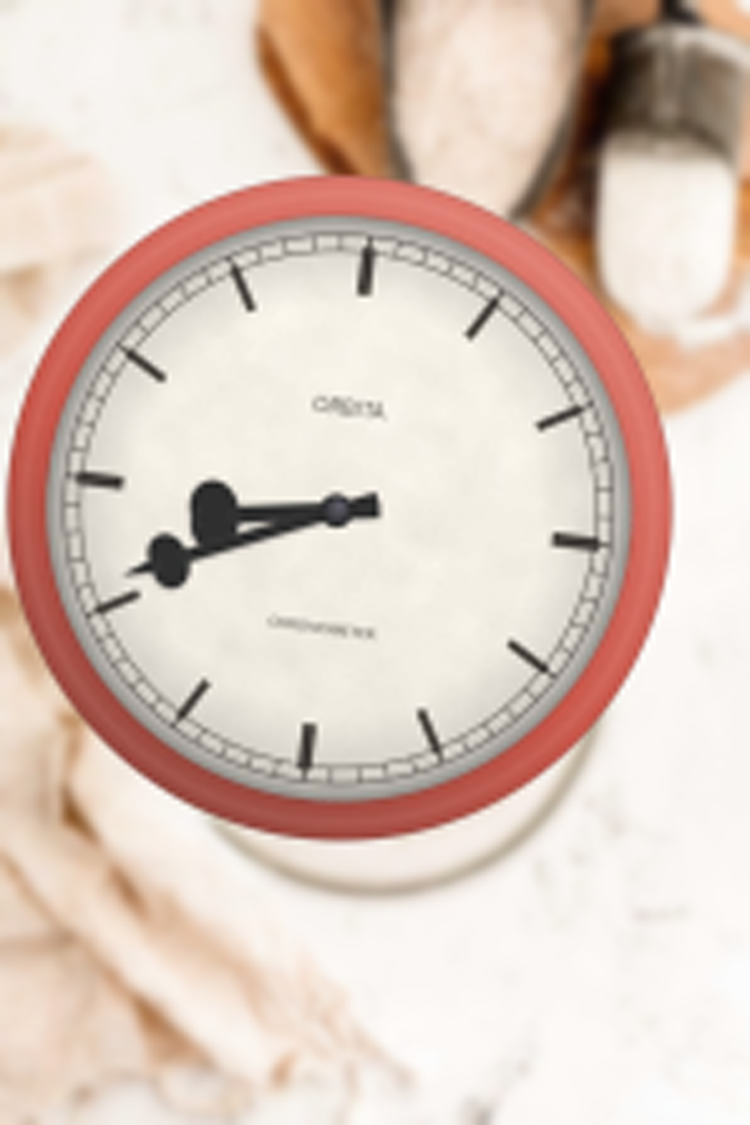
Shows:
{"hour": 8, "minute": 41}
